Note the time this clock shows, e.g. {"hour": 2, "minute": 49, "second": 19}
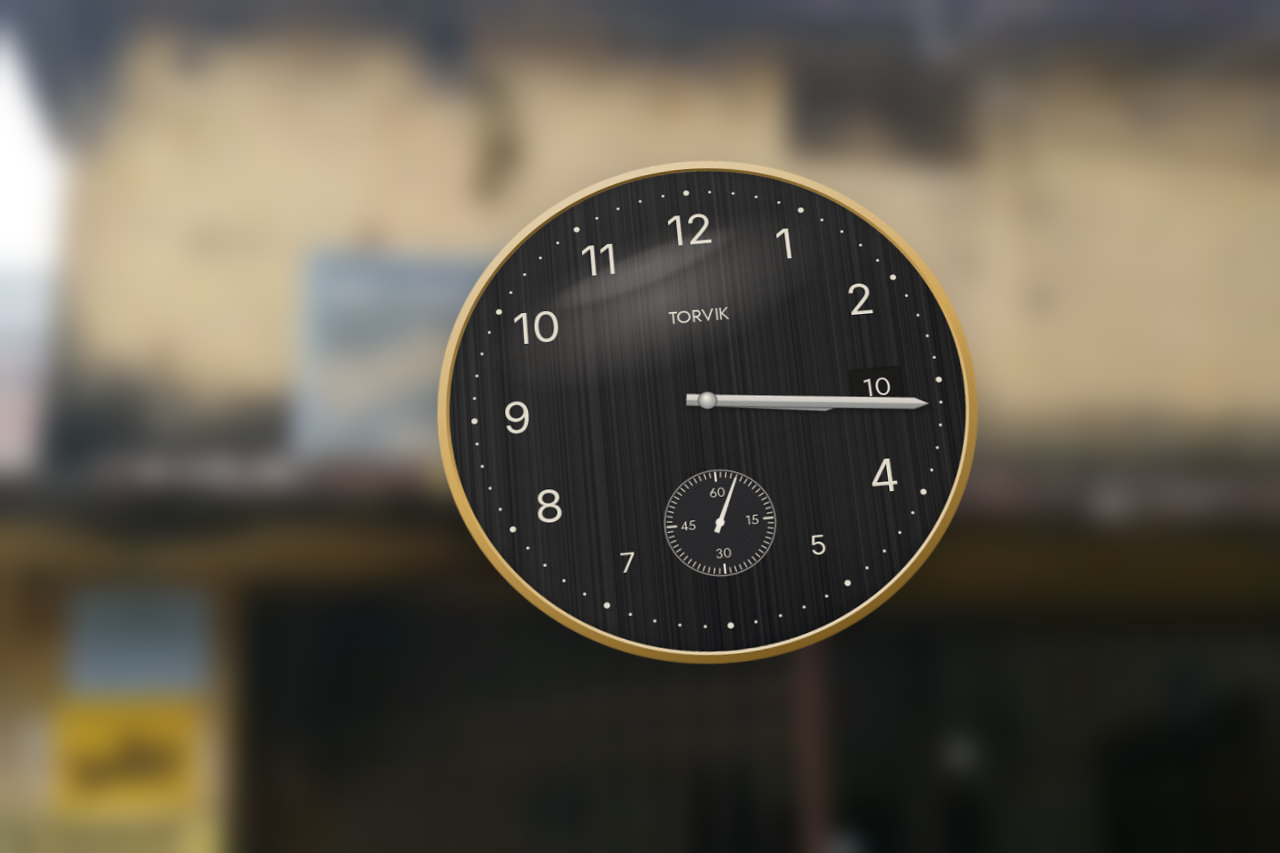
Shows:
{"hour": 3, "minute": 16, "second": 4}
